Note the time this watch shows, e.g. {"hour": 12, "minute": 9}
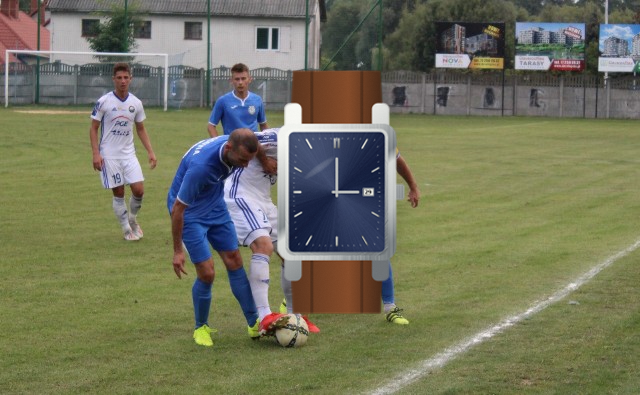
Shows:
{"hour": 3, "minute": 0}
